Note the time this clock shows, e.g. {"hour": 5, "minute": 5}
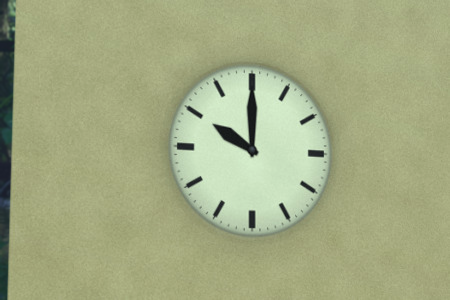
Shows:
{"hour": 10, "minute": 0}
